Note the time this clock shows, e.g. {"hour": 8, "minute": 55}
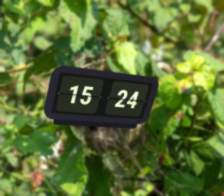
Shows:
{"hour": 15, "minute": 24}
